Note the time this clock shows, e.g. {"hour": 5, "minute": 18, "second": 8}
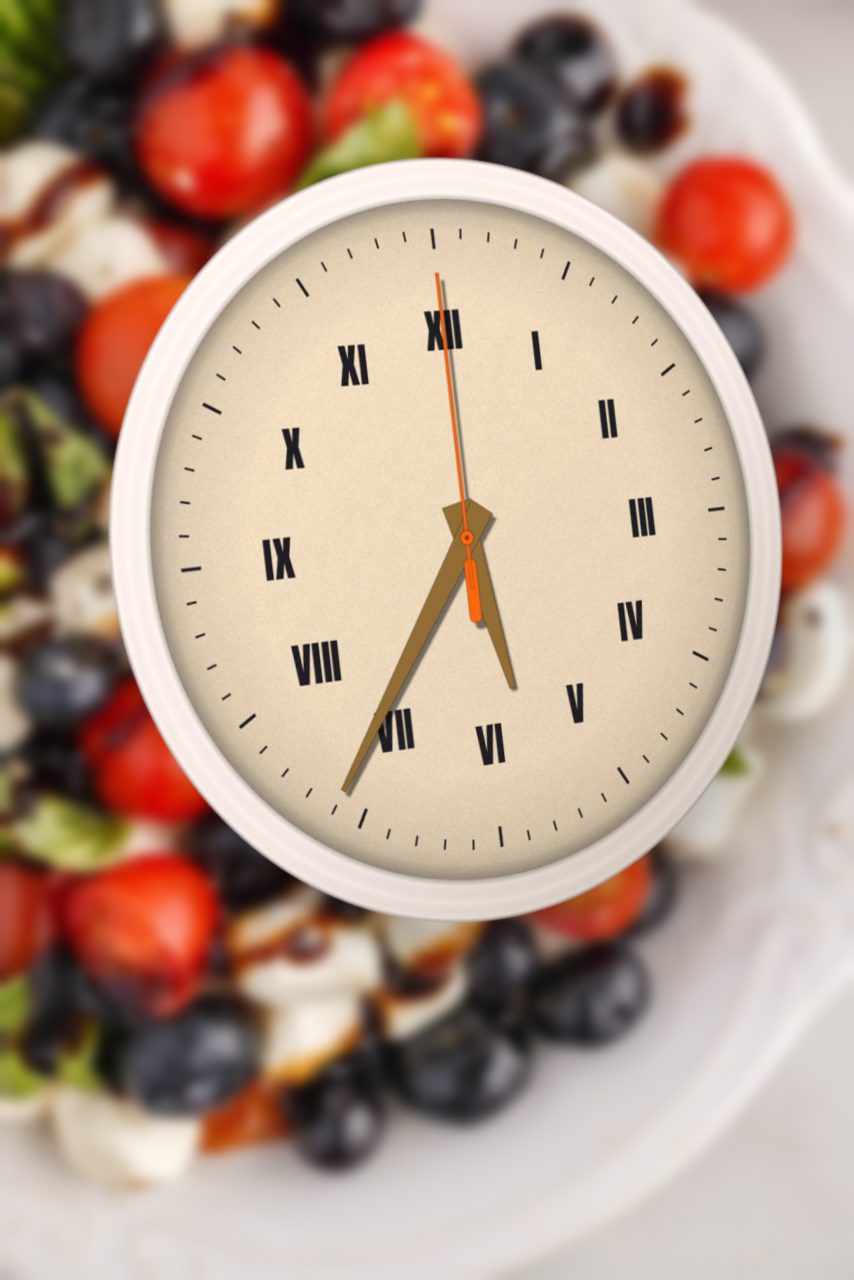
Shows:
{"hour": 5, "minute": 36, "second": 0}
